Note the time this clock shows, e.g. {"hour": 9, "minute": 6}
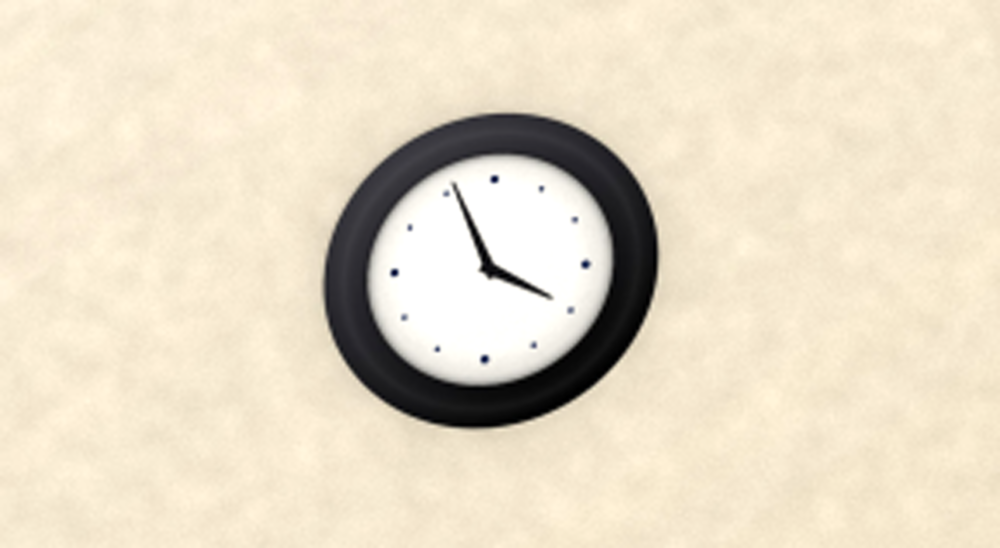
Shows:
{"hour": 3, "minute": 56}
